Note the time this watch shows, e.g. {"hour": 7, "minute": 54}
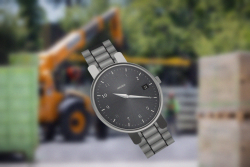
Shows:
{"hour": 10, "minute": 20}
